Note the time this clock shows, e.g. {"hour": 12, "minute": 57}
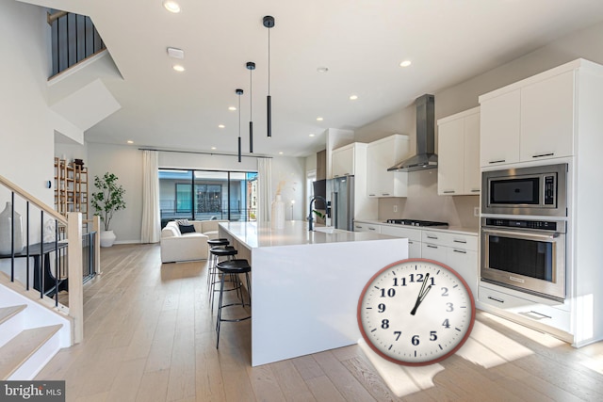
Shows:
{"hour": 1, "minute": 3}
